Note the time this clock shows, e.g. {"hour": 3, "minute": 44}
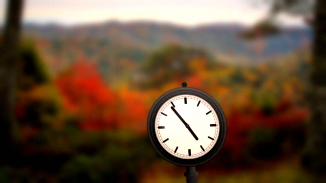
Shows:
{"hour": 4, "minute": 54}
